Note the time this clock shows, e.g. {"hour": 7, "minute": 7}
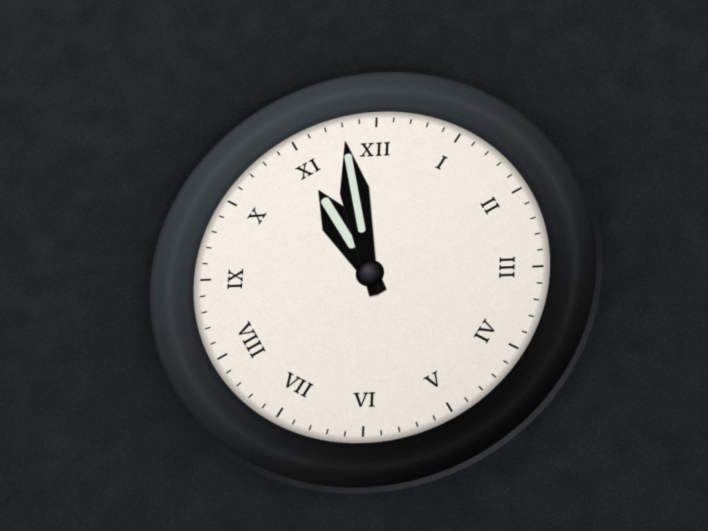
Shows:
{"hour": 10, "minute": 58}
